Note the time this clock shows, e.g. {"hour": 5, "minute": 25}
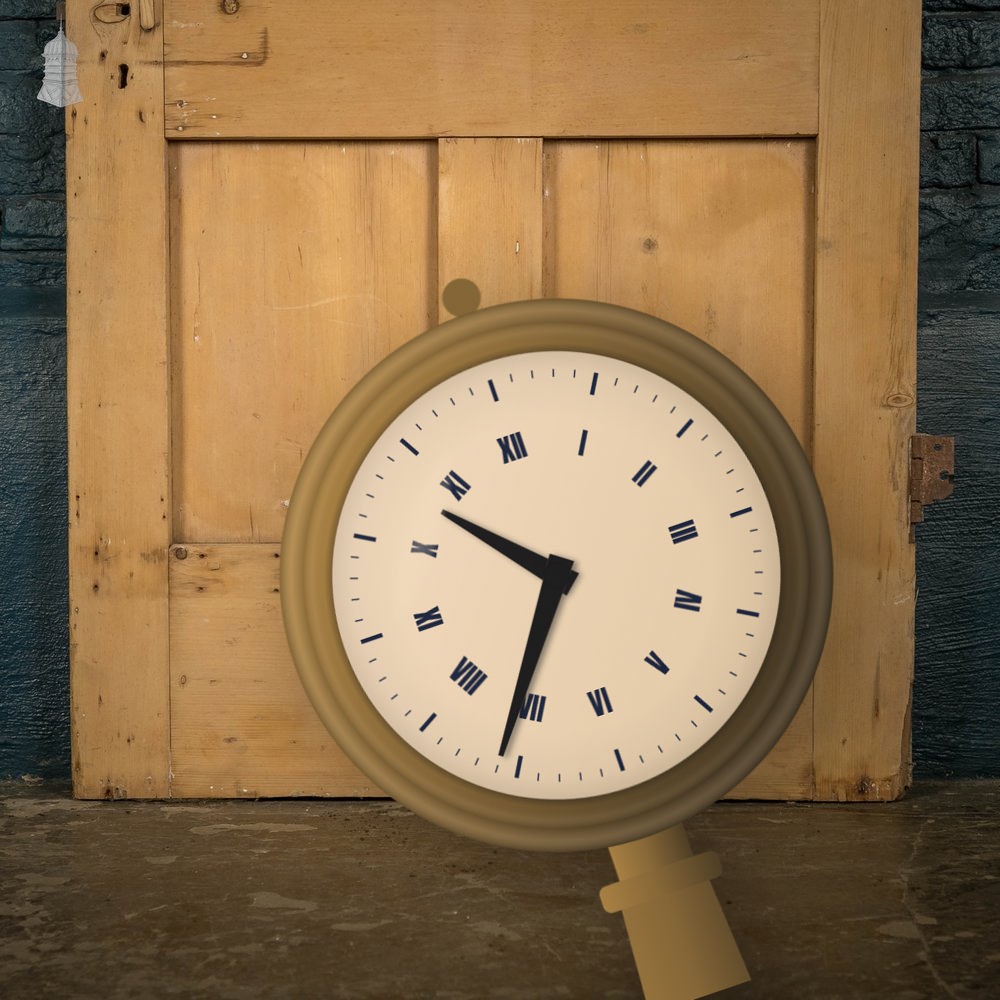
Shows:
{"hour": 10, "minute": 36}
